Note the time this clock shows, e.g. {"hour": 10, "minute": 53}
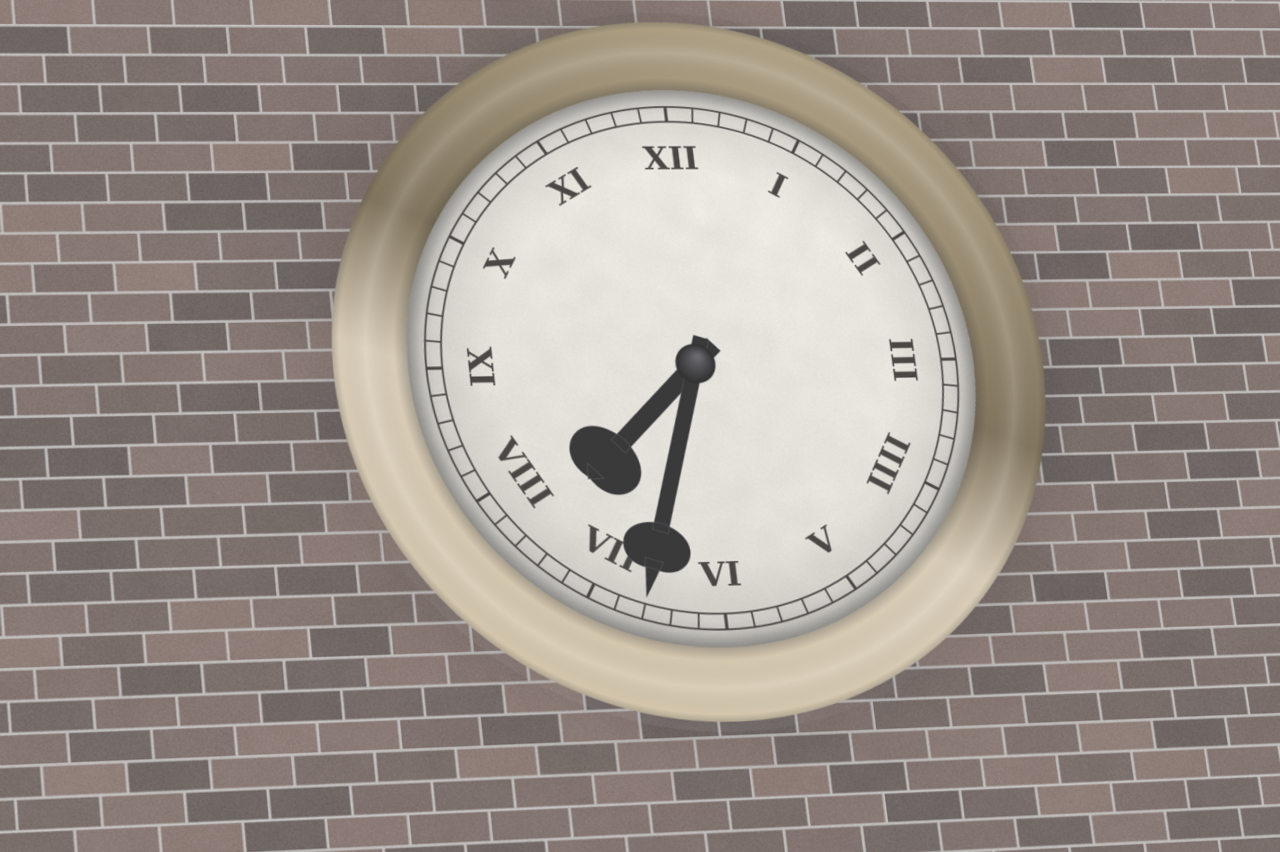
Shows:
{"hour": 7, "minute": 33}
